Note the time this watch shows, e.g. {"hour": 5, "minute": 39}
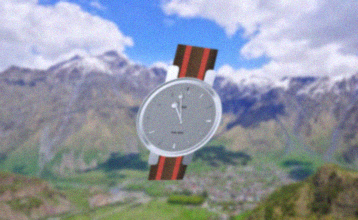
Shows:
{"hour": 10, "minute": 58}
